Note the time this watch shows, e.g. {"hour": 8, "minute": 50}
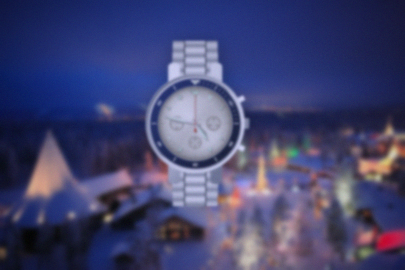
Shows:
{"hour": 4, "minute": 47}
